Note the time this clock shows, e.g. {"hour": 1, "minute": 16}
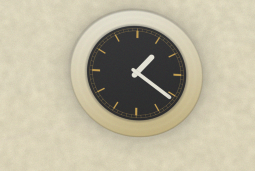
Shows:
{"hour": 1, "minute": 21}
